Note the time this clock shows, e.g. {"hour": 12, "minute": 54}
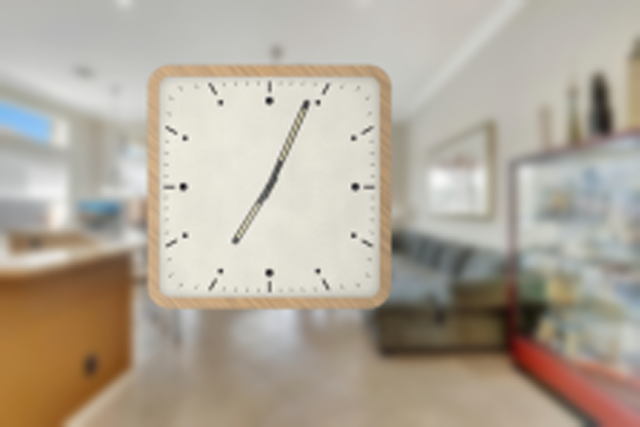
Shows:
{"hour": 7, "minute": 4}
